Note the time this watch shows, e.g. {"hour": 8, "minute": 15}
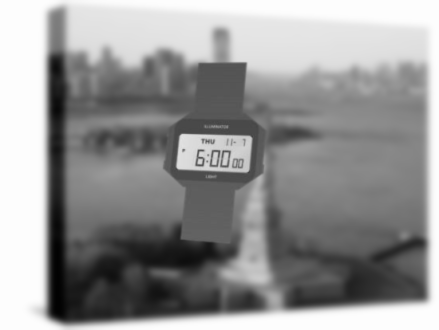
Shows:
{"hour": 6, "minute": 0}
